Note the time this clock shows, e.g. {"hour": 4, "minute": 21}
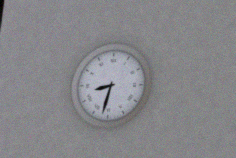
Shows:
{"hour": 8, "minute": 32}
